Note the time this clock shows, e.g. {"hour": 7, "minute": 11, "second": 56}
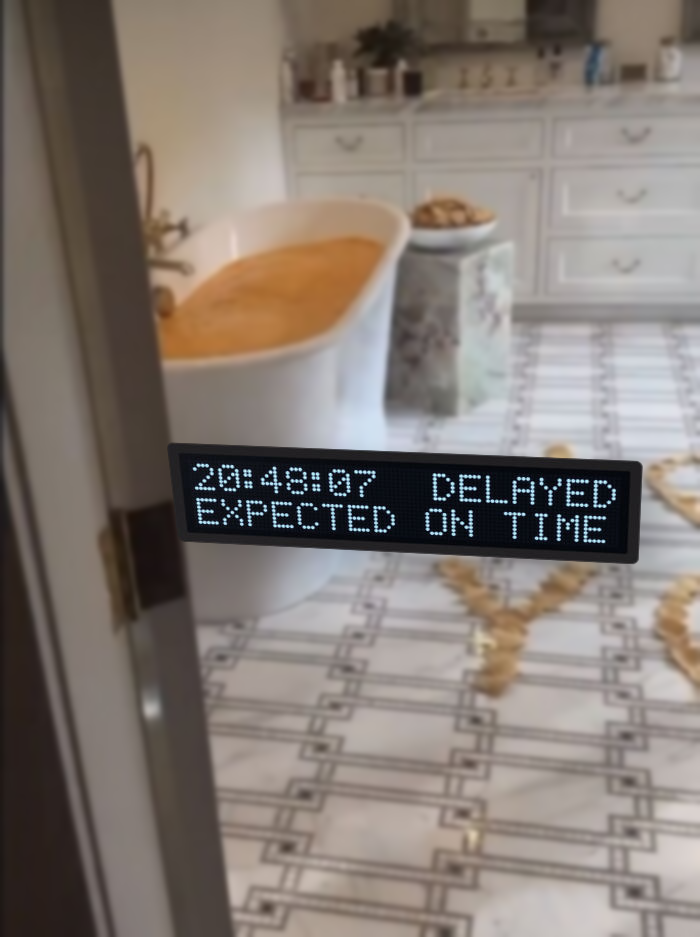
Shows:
{"hour": 20, "minute": 48, "second": 7}
